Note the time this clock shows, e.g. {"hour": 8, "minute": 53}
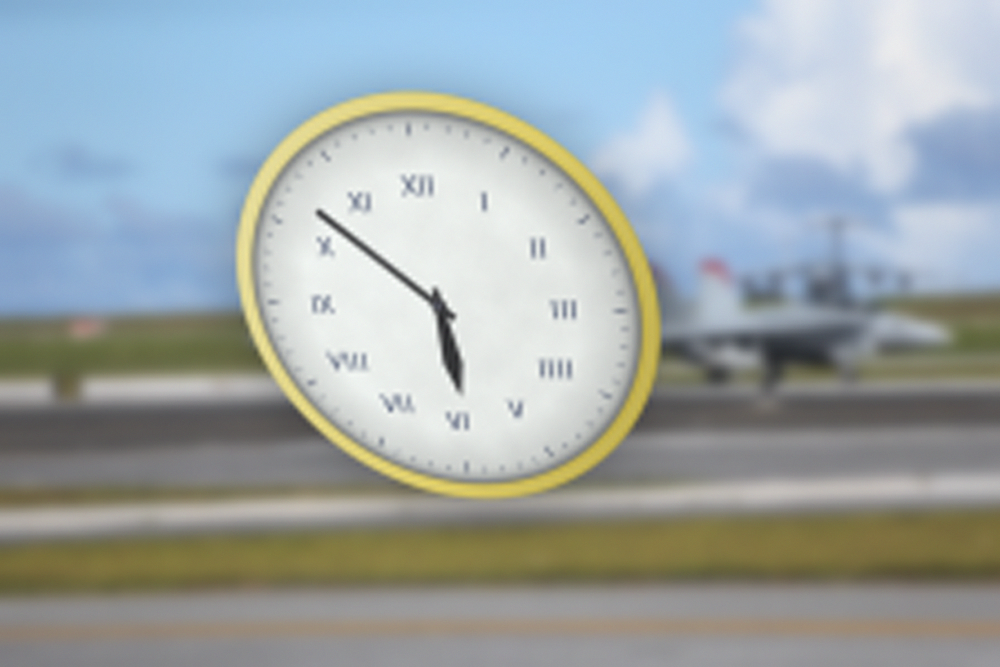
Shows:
{"hour": 5, "minute": 52}
